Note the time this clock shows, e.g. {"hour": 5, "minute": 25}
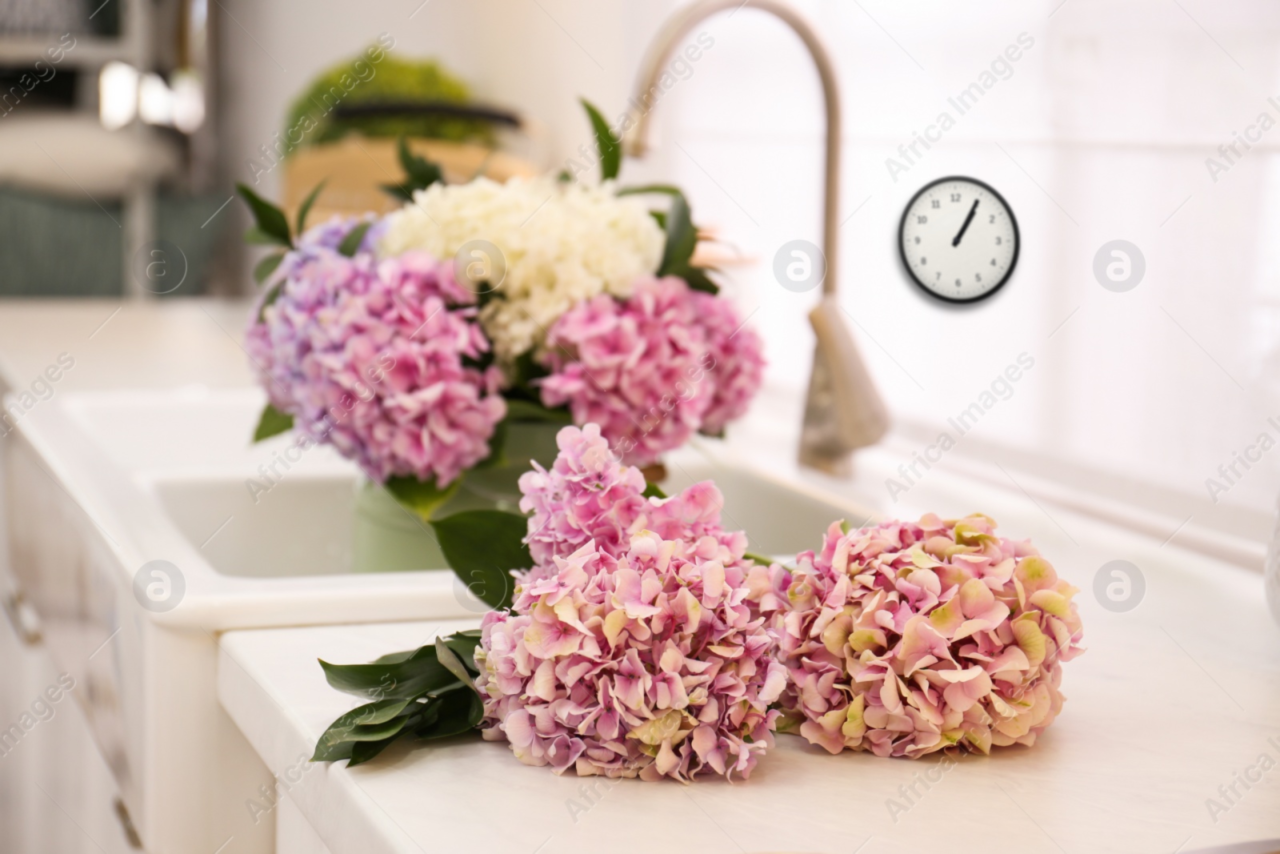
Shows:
{"hour": 1, "minute": 5}
